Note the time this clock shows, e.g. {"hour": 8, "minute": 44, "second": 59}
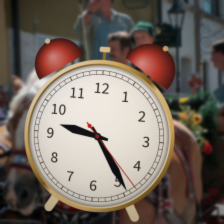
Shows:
{"hour": 9, "minute": 24, "second": 23}
